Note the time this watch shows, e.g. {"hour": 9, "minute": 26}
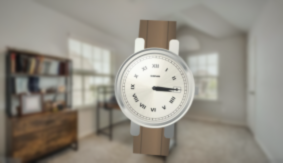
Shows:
{"hour": 3, "minute": 15}
